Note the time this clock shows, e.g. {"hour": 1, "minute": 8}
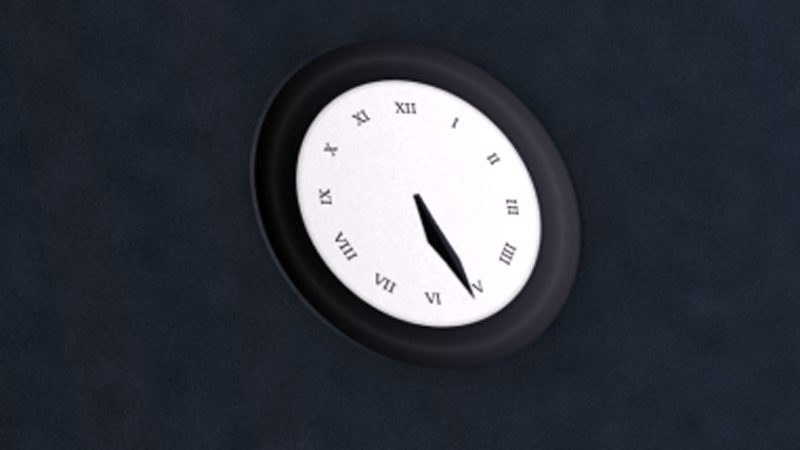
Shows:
{"hour": 5, "minute": 26}
